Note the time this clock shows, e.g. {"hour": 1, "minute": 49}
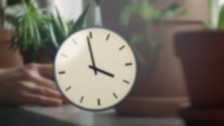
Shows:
{"hour": 3, "minute": 59}
